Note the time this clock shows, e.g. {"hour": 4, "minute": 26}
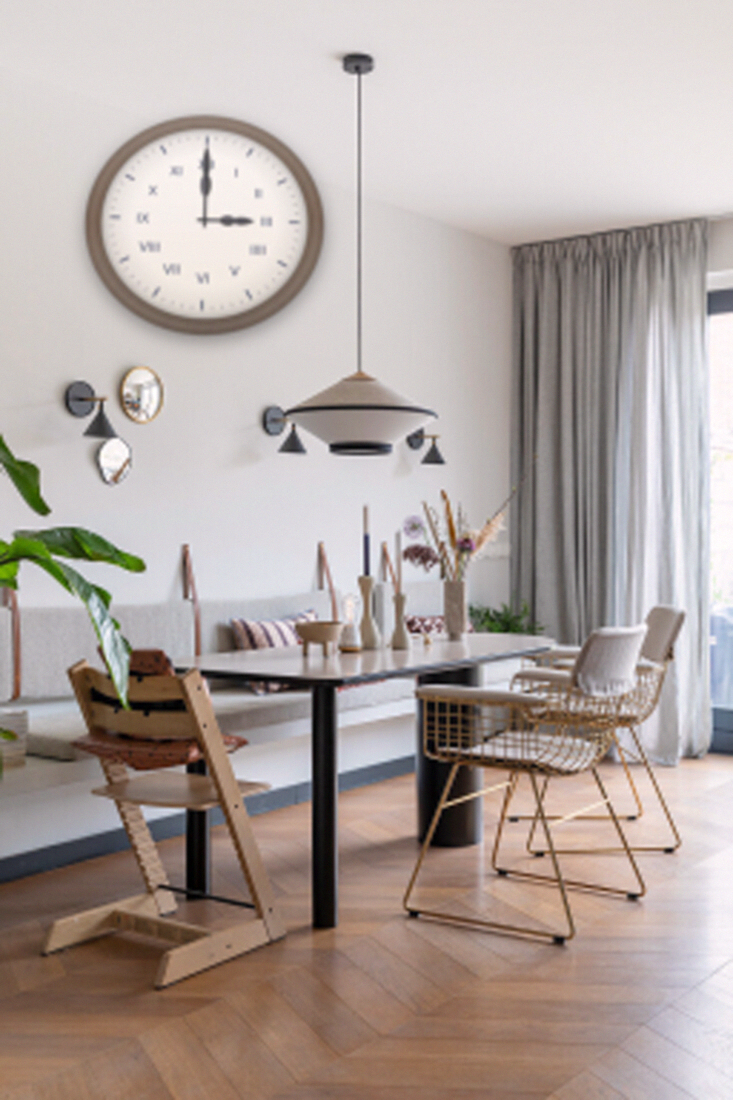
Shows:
{"hour": 3, "minute": 0}
